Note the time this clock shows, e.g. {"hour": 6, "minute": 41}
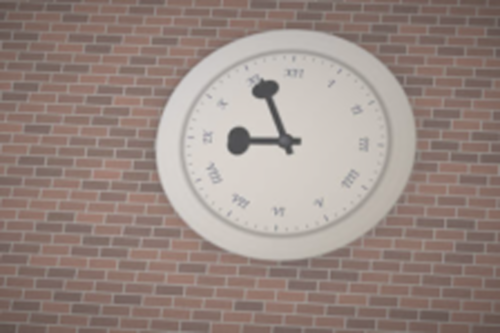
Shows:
{"hour": 8, "minute": 56}
